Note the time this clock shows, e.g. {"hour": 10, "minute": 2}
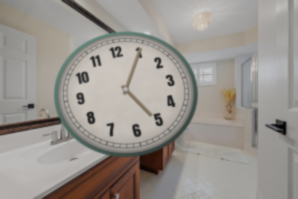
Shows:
{"hour": 5, "minute": 5}
